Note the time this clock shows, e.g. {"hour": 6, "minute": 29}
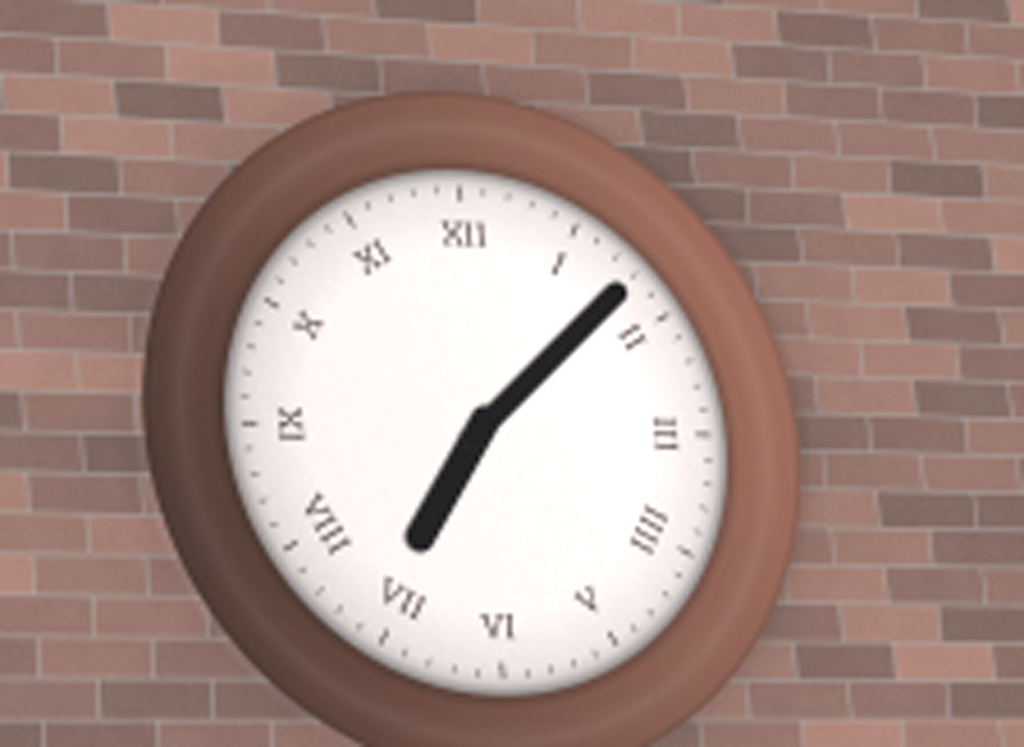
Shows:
{"hour": 7, "minute": 8}
